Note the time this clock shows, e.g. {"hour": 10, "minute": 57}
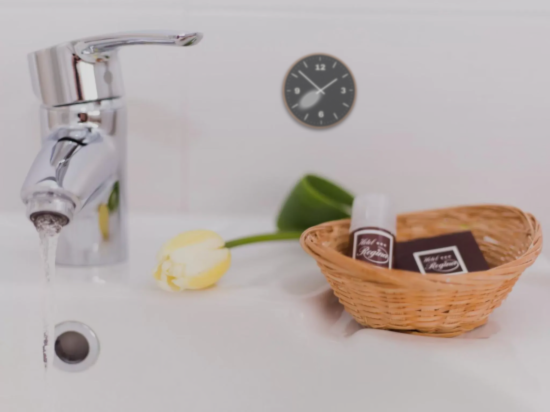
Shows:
{"hour": 1, "minute": 52}
